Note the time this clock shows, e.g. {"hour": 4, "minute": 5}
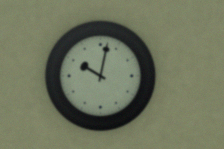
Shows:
{"hour": 10, "minute": 2}
